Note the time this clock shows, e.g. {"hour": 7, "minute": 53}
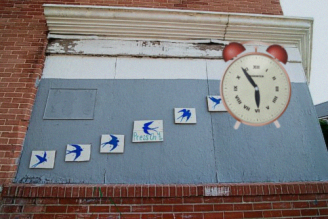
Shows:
{"hour": 5, "minute": 54}
